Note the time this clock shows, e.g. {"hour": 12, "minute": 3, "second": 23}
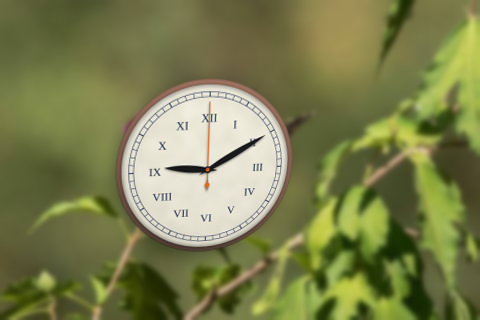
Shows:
{"hour": 9, "minute": 10, "second": 0}
